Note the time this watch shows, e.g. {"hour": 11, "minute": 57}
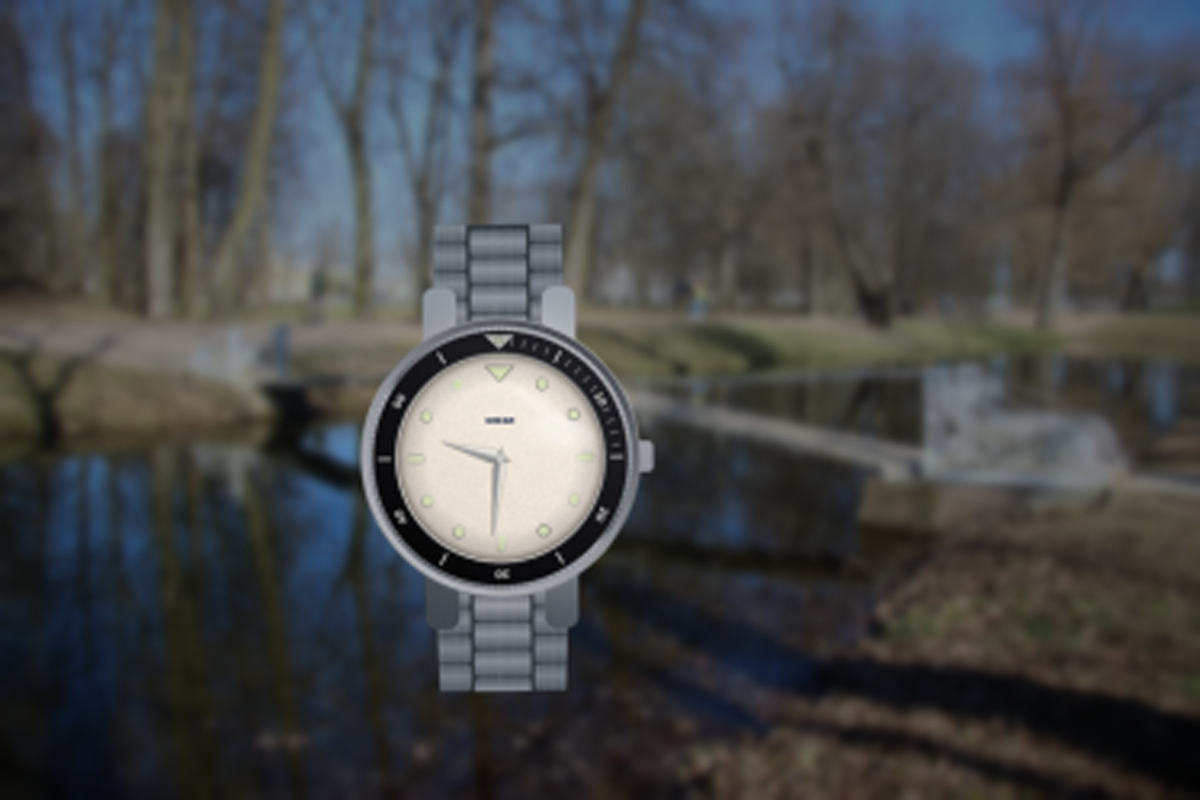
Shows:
{"hour": 9, "minute": 31}
